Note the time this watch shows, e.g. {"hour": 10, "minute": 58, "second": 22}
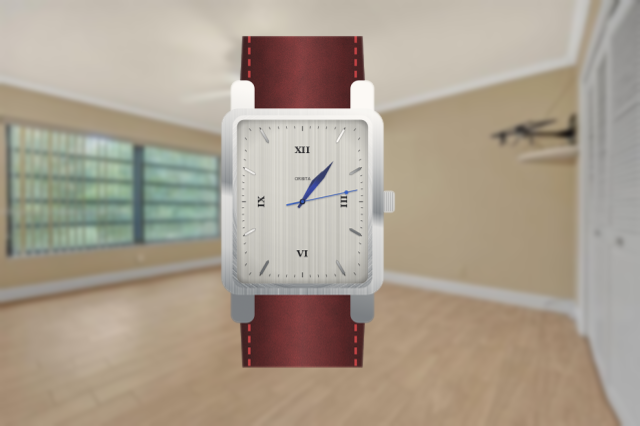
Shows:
{"hour": 1, "minute": 6, "second": 13}
